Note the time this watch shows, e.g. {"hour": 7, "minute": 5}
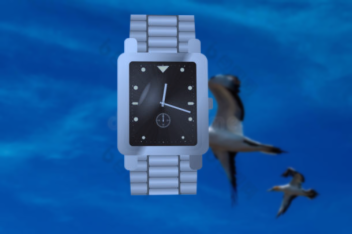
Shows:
{"hour": 12, "minute": 18}
